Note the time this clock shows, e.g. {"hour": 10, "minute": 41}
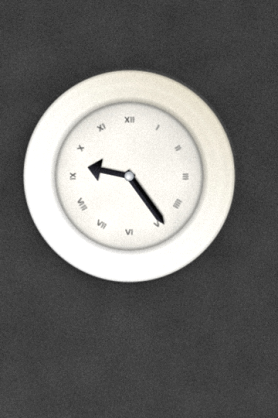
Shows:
{"hour": 9, "minute": 24}
